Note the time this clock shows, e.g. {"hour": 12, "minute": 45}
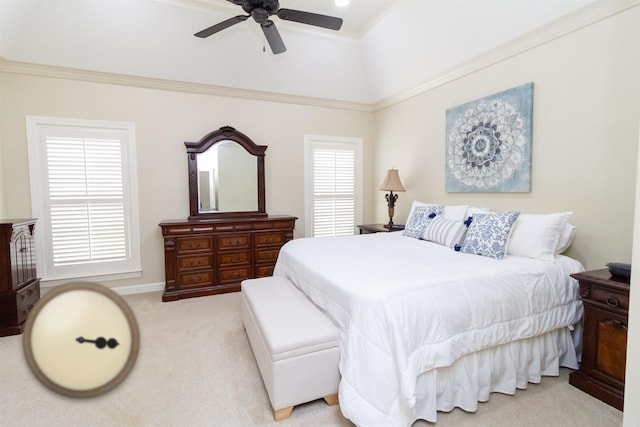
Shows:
{"hour": 3, "minute": 16}
